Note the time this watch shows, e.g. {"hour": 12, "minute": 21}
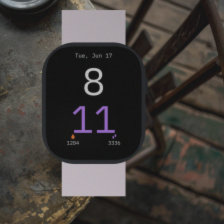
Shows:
{"hour": 8, "minute": 11}
